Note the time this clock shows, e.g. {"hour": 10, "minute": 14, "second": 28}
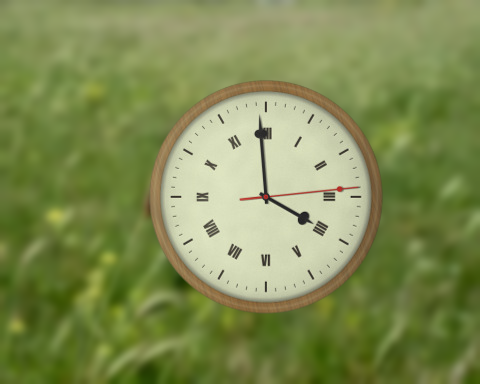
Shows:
{"hour": 3, "minute": 59, "second": 14}
